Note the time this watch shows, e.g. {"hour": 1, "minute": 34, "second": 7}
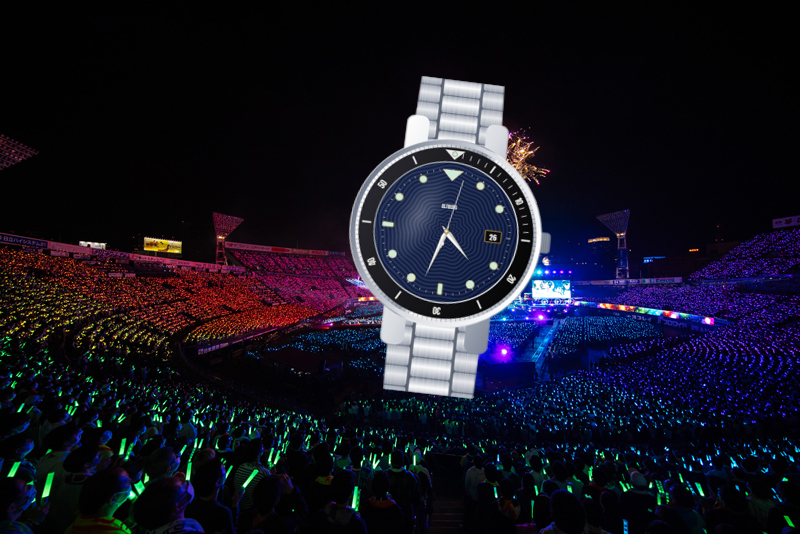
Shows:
{"hour": 4, "minute": 33, "second": 2}
